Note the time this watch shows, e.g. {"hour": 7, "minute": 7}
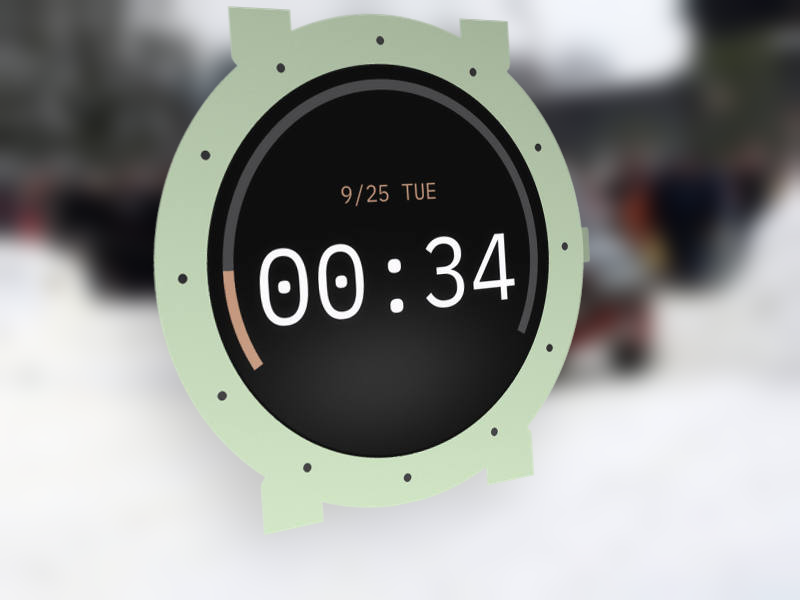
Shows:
{"hour": 0, "minute": 34}
